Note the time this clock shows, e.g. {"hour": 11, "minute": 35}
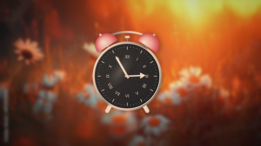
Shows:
{"hour": 2, "minute": 55}
